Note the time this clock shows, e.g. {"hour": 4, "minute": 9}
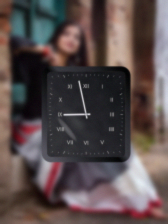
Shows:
{"hour": 8, "minute": 58}
